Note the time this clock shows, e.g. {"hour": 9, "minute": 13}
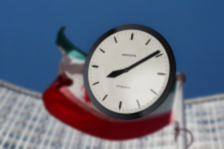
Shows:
{"hour": 8, "minute": 9}
